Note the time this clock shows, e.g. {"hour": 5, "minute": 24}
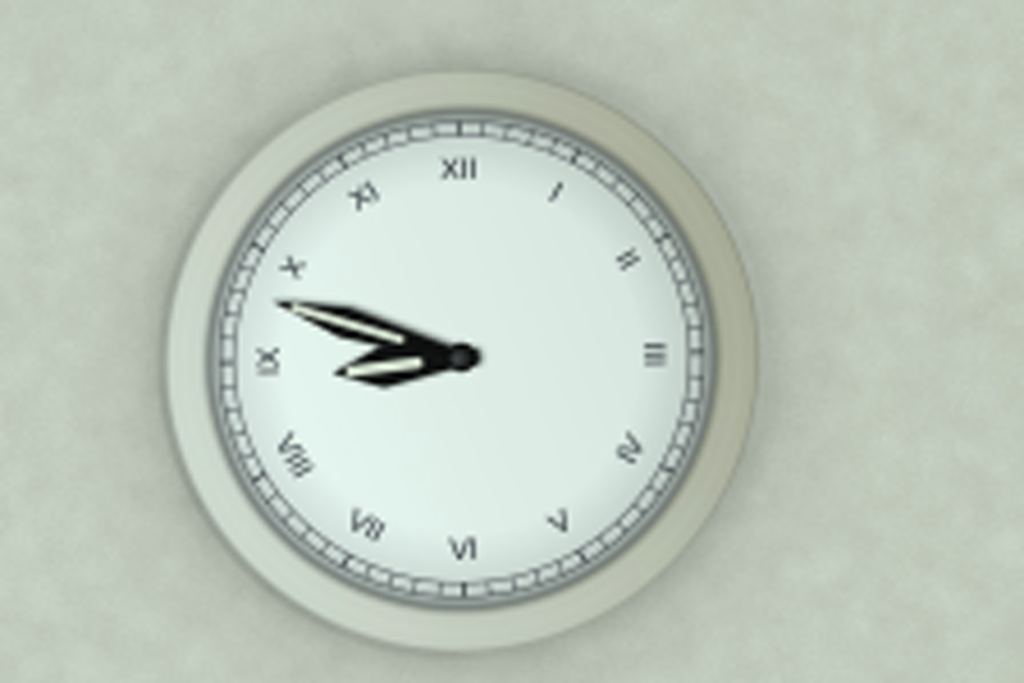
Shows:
{"hour": 8, "minute": 48}
